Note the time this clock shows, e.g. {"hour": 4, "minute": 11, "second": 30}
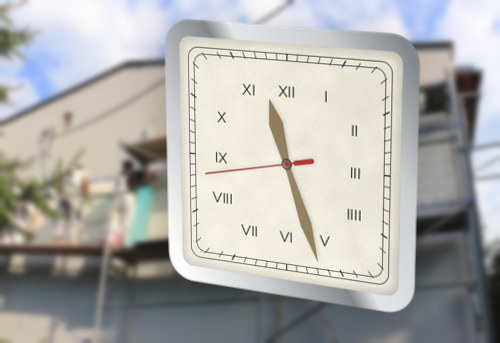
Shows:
{"hour": 11, "minute": 26, "second": 43}
